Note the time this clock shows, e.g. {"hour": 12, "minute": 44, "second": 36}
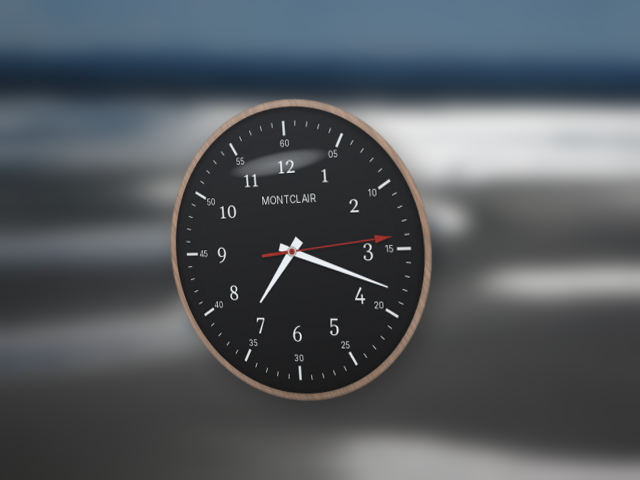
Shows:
{"hour": 7, "minute": 18, "second": 14}
